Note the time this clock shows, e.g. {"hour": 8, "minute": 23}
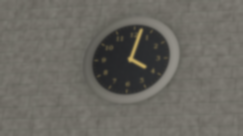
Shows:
{"hour": 4, "minute": 2}
